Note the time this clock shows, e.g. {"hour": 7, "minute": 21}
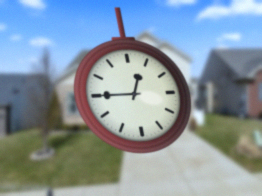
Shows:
{"hour": 12, "minute": 45}
